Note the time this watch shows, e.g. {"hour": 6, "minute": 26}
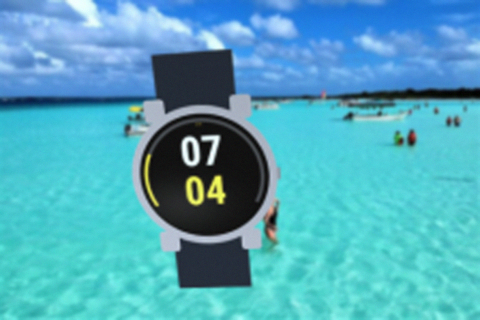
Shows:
{"hour": 7, "minute": 4}
